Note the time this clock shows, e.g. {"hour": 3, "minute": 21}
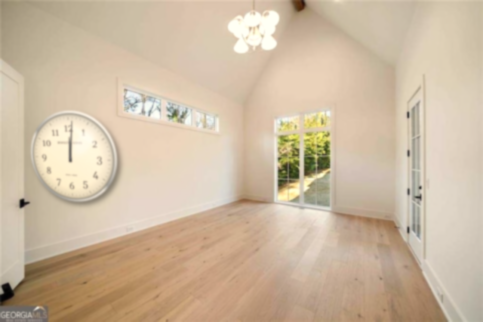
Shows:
{"hour": 12, "minute": 1}
